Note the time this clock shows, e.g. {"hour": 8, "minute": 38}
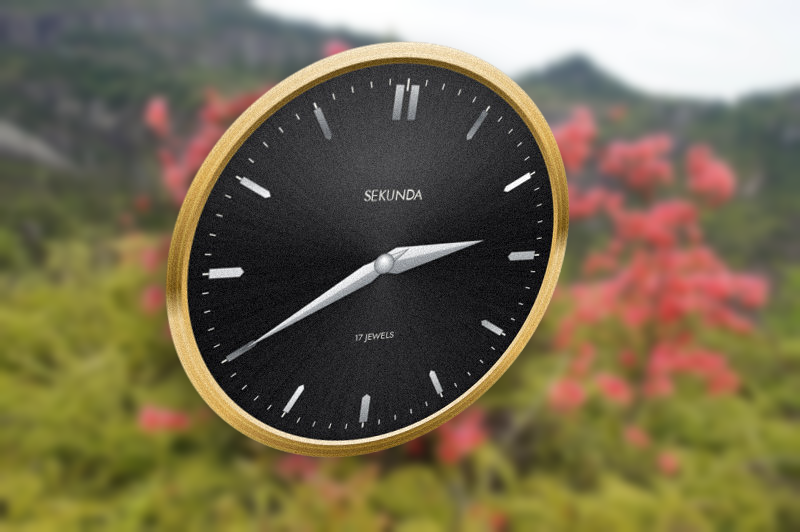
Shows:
{"hour": 2, "minute": 40}
